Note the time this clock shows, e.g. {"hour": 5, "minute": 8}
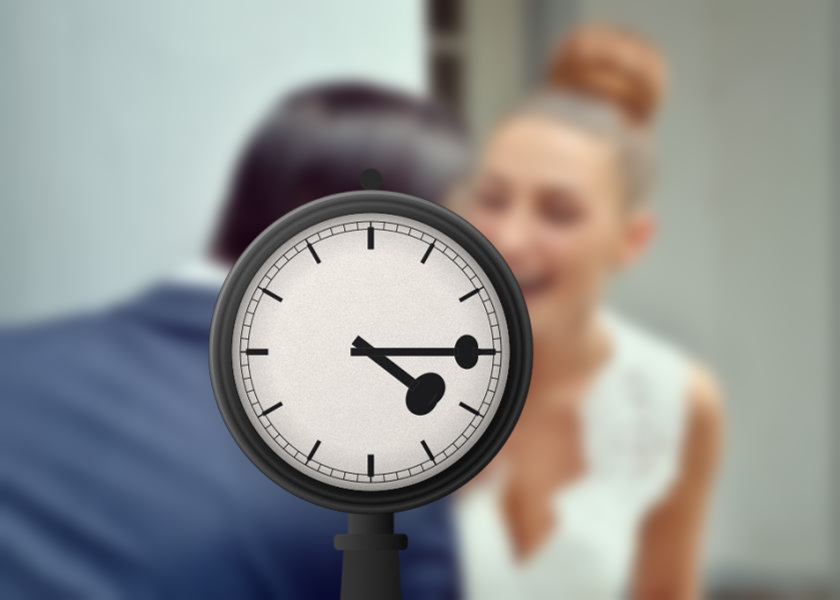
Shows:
{"hour": 4, "minute": 15}
